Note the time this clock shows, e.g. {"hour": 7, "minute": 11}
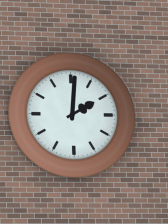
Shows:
{"hour": 2, "minute": 1}
